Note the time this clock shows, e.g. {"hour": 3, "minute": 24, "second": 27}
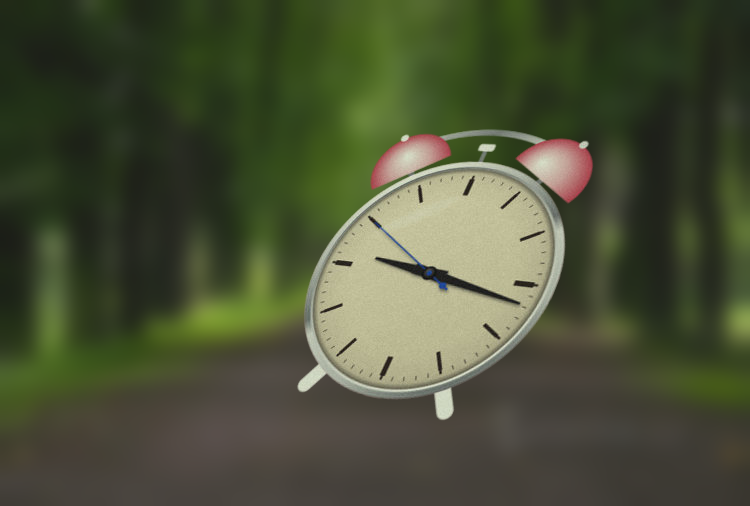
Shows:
{"hour": 9, "minute": 16, "second": 50}
